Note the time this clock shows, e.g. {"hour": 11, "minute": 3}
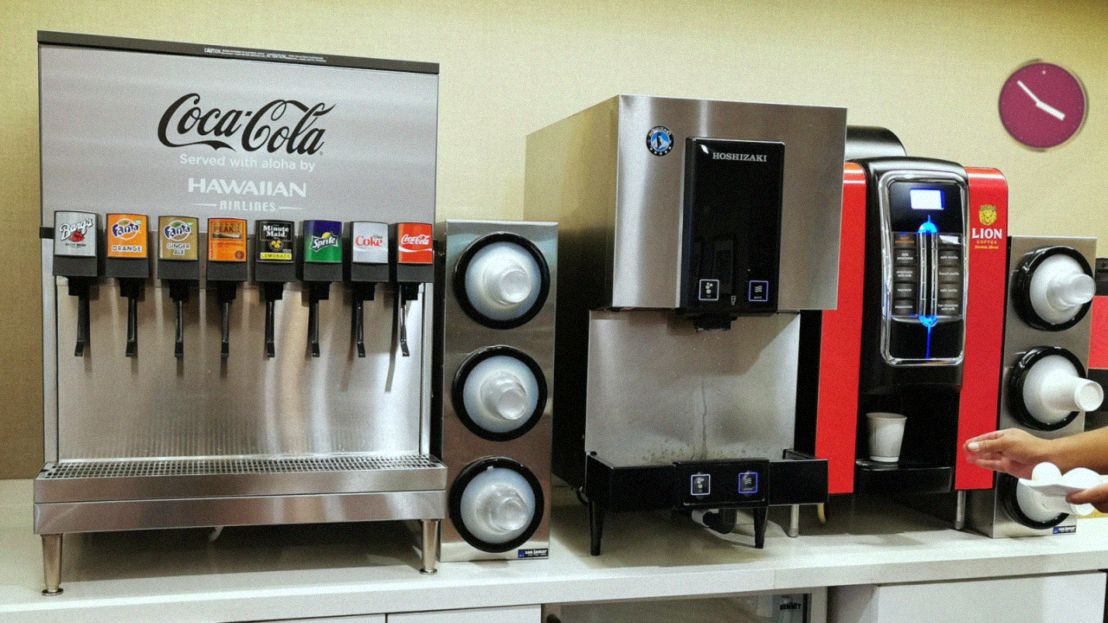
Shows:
{"hour": 3, "minute": 52}
